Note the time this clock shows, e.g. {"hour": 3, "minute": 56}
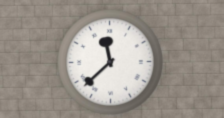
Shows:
{"hour": 11, "minute": 38}
